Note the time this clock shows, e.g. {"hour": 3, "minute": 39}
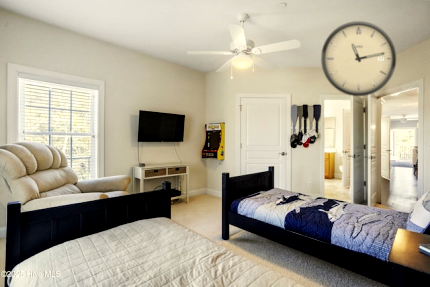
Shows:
{"hour": 11, "minute": 13}
